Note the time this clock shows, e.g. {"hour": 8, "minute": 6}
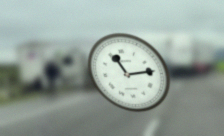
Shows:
{"hour": 11, "minute": 14}
